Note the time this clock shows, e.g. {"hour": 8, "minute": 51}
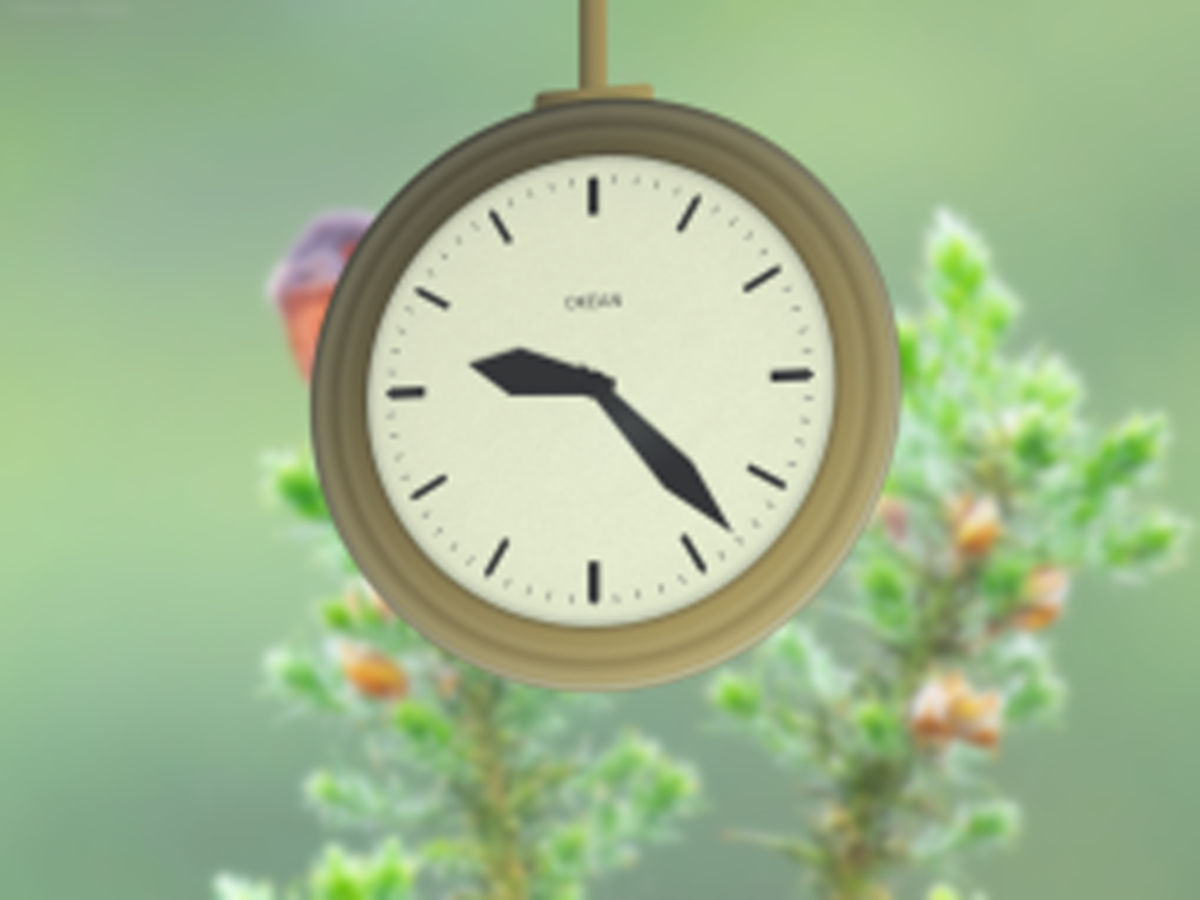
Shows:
{"hour": 9, "minute": 23}
